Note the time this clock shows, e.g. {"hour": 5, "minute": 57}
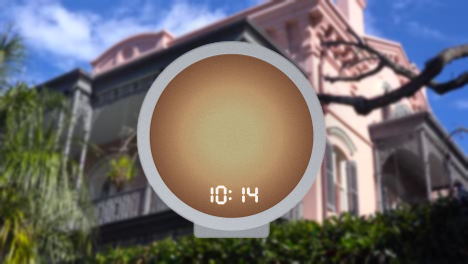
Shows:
{"hour": 10, "minute": 14}
